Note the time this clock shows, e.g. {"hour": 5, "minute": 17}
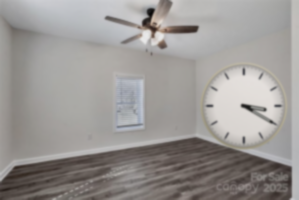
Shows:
{"hour": 3, "minute": 20}
